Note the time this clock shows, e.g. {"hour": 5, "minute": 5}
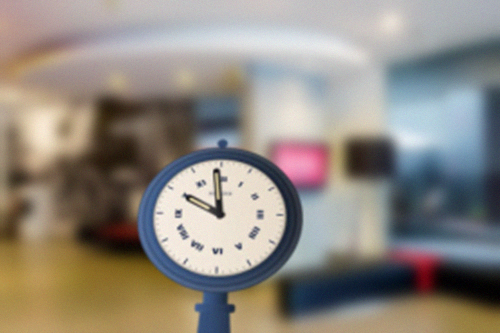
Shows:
{"hour": 9, "minute": 59}
